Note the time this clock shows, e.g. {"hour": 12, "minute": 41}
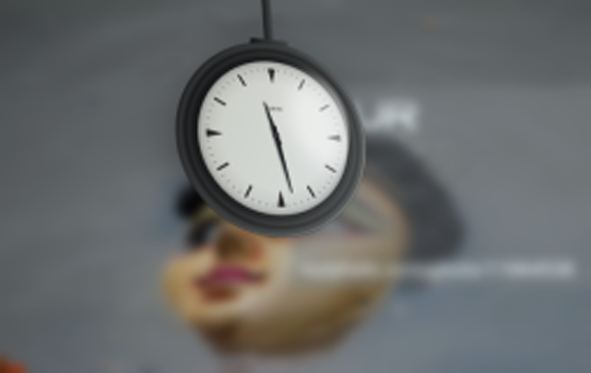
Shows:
{"hour": 11, "minute": 28}
